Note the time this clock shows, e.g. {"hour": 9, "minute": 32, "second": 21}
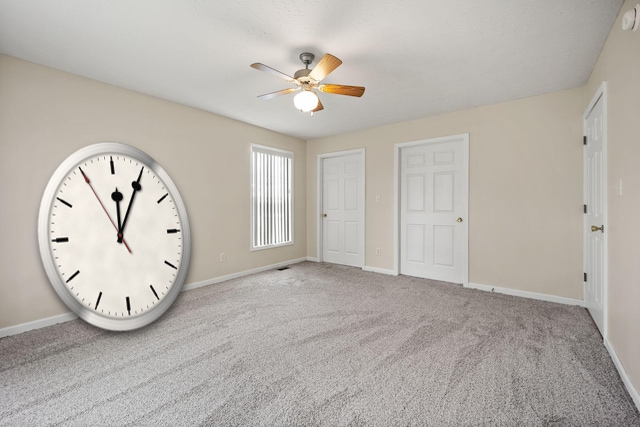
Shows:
{"hour": 12, "minute": 4, "second": 55}
